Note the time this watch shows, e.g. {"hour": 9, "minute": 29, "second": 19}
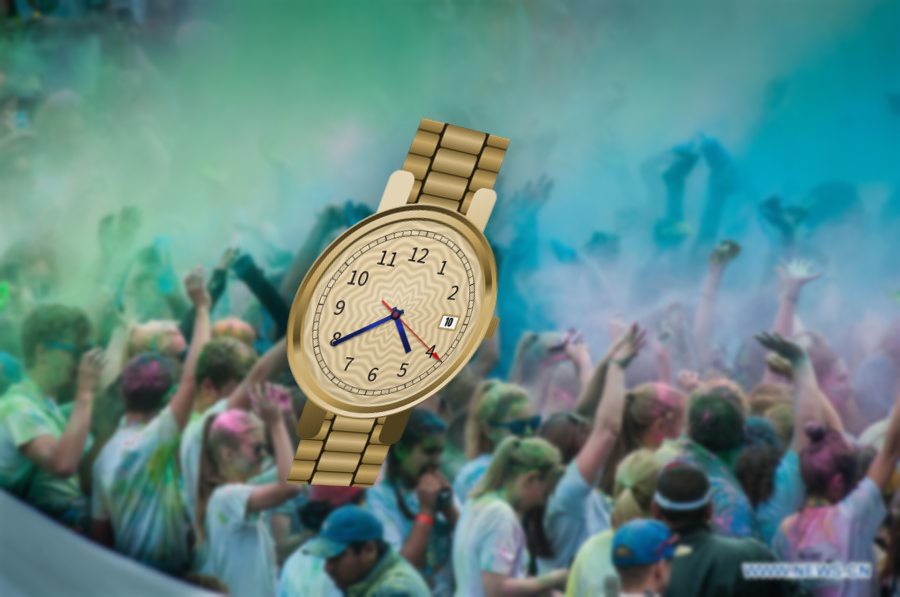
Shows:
{"hour": 4, "minute": 39, "second": 20}
